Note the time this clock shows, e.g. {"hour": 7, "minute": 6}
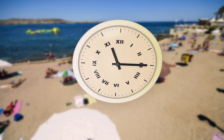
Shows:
{"hour": 11, "minute": 15}
